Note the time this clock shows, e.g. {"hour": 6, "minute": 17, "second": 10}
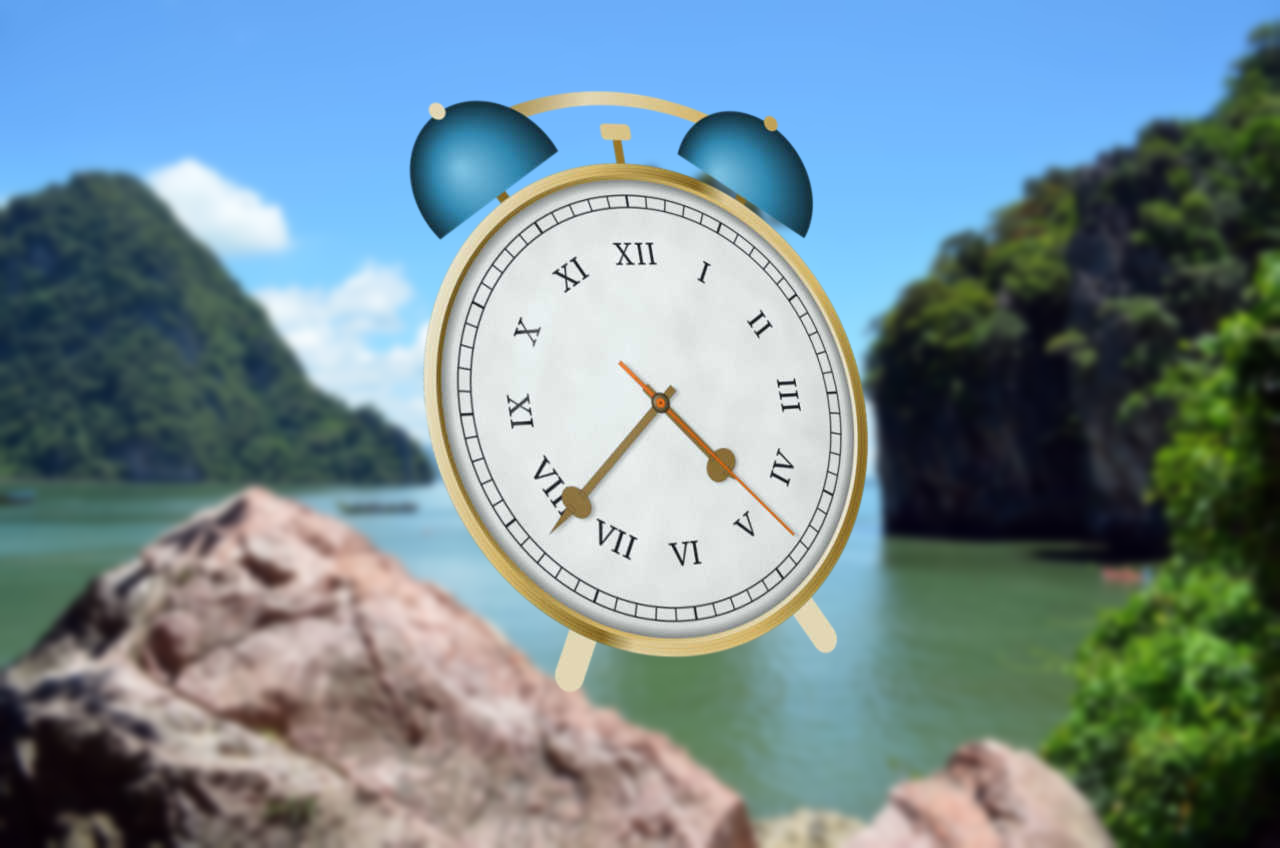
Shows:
{"hour": 4, "minute": 38, "second": 23}
